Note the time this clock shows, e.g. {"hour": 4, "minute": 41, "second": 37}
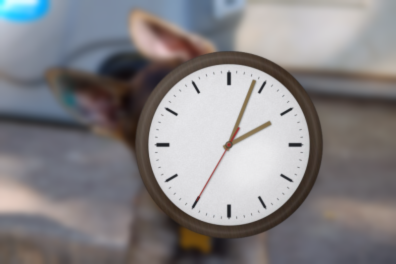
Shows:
{"hour": 2, "minute": 3, "second": 35}
